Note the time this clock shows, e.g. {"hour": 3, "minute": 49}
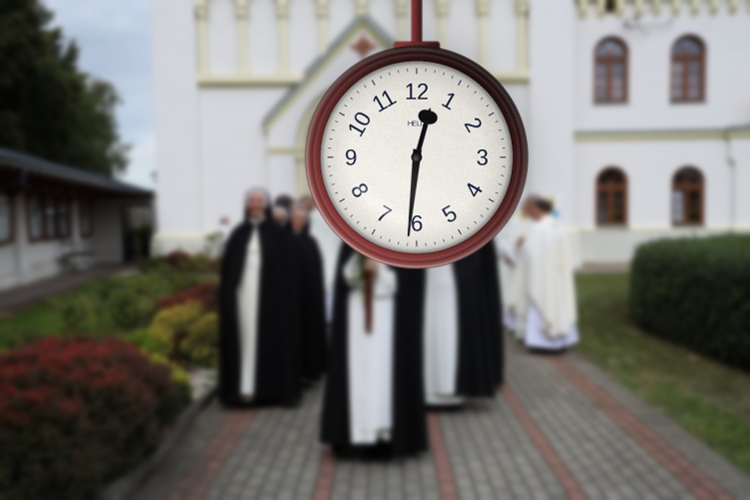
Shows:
{"hour": 12, "minute": 31}
